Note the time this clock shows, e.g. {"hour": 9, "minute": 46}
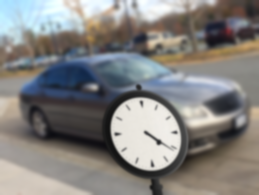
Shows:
{"hour": 4, "minute": 21}
